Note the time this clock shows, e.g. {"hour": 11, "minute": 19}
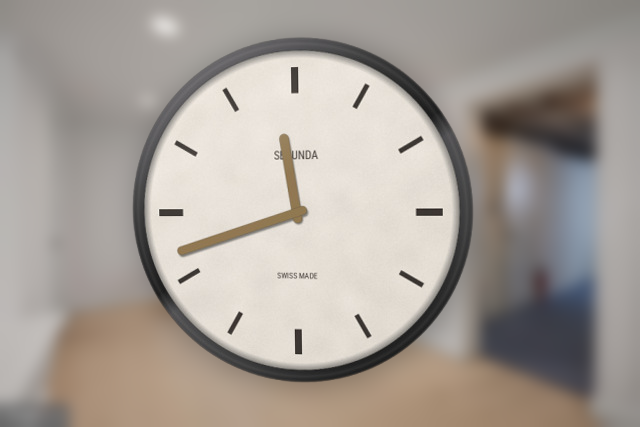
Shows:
{"hour": 11, "minute": 42}
